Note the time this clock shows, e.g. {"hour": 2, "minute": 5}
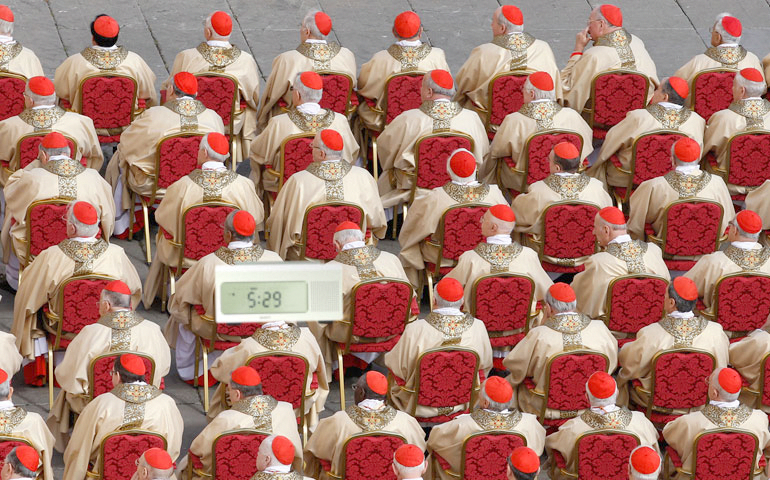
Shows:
{"hour": 5, "minute": 29}
